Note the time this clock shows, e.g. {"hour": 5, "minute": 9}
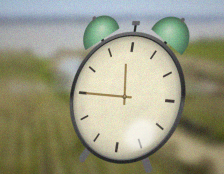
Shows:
{"hour": 11, "minute": 45}
